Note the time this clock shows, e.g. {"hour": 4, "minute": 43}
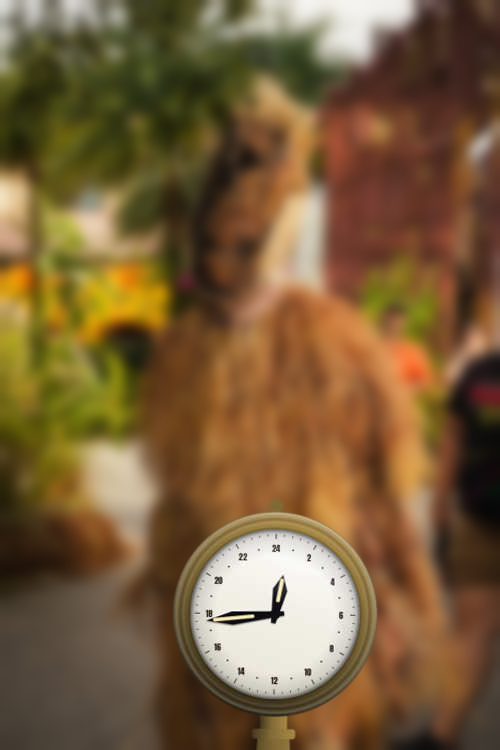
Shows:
{"hour": 0, "minute": 44}
